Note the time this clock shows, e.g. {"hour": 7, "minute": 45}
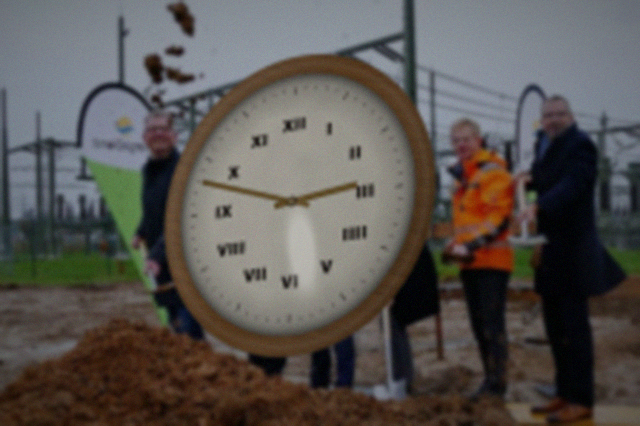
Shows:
{"hour": 2, "minute": 48}
